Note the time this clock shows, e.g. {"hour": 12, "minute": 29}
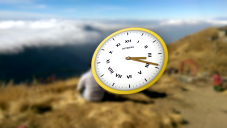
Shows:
{"hour": 3, "minute": 19}
